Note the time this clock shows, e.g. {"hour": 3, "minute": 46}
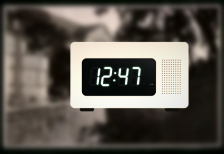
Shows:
{"hour": 12, "minute": 47}
